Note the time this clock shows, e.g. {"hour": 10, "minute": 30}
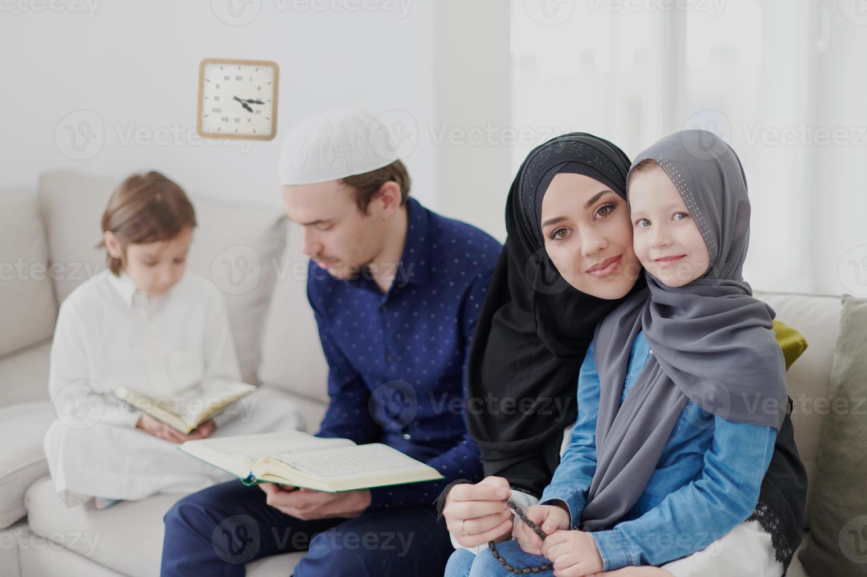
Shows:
{"hour": 4, "minute": 16}
